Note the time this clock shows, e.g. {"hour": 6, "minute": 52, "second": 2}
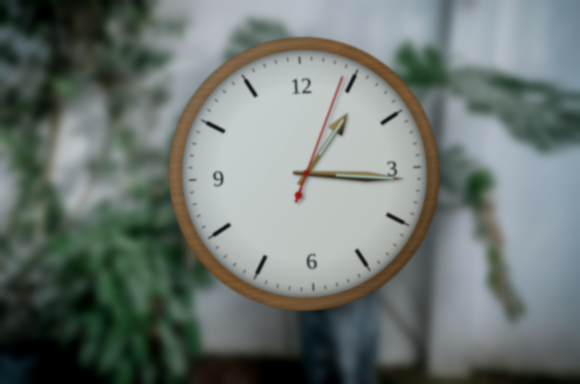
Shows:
{"hour": 1, "minute": 16, "second": 4}
